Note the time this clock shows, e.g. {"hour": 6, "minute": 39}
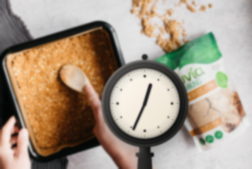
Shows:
{"hour": 12, "minute": 34}
